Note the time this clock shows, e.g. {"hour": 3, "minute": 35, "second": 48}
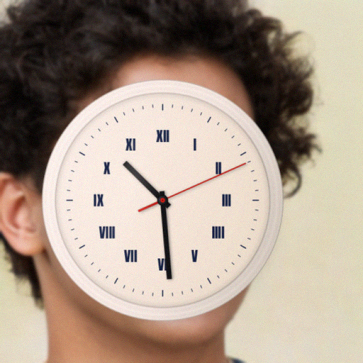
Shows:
{"hour": 10, "minute": 29, "second": 11}
